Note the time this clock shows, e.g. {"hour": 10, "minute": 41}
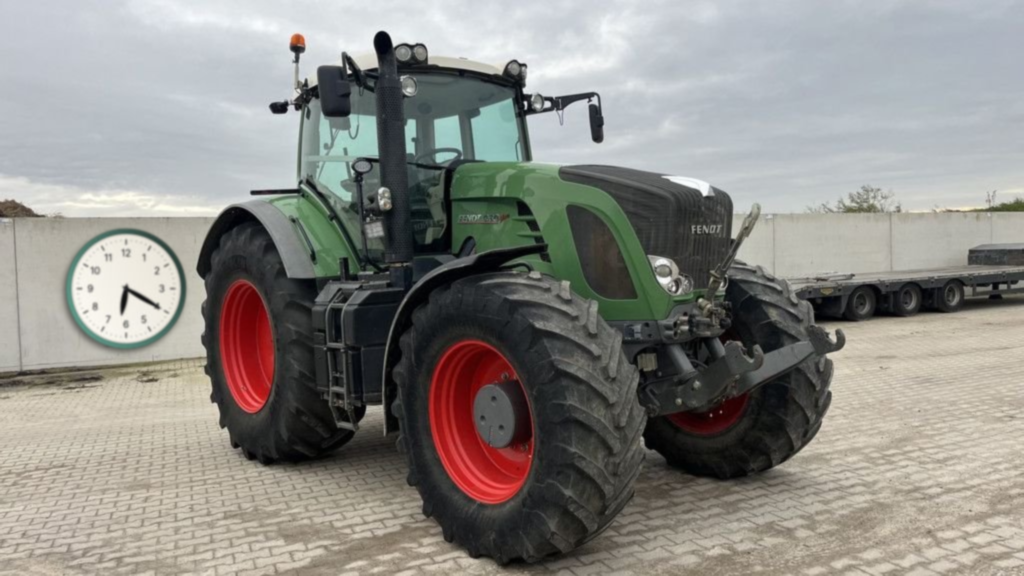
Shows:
{"hour": 6, "minute": 20}
